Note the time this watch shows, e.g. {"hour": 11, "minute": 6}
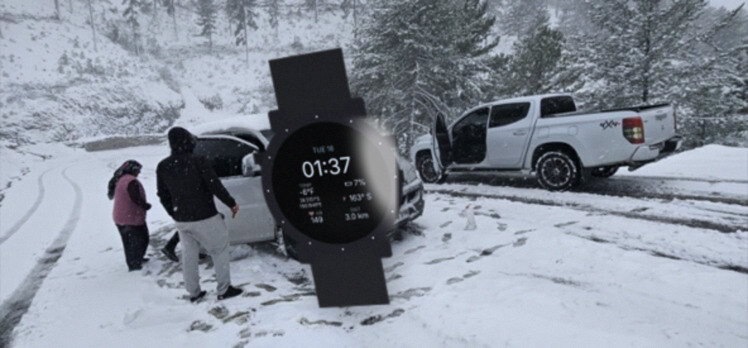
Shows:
{"hour": 1, "minute": 37}
